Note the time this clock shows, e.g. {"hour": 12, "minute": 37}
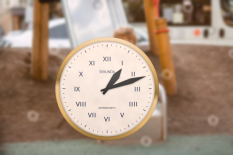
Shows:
{"hour": 1, "minute": 12}
